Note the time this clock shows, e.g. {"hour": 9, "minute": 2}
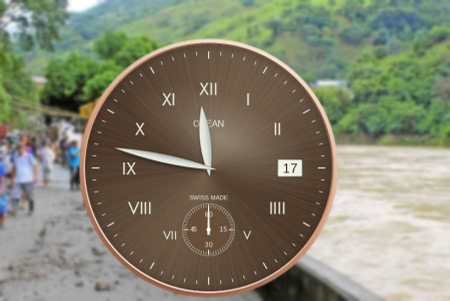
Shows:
{"hour": 11, "minute": 47}
